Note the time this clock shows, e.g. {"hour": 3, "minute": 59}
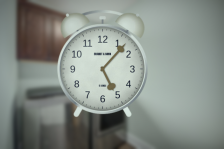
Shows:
{"hour": 5, "minute": 7}
